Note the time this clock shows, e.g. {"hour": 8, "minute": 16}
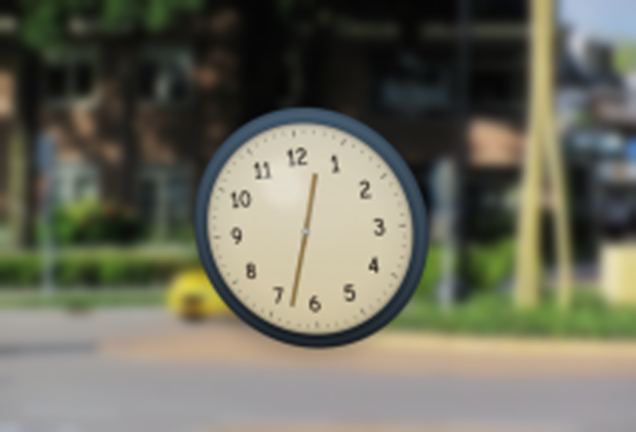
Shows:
{"hour": 12, "minute": 33}
